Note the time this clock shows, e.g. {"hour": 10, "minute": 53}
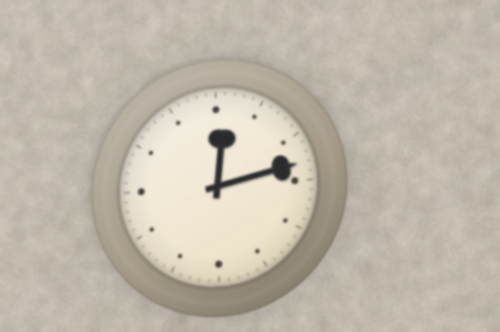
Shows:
{"hour": 12, "minute": 13}
